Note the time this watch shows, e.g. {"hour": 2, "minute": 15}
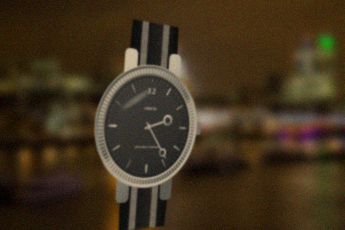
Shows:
{"hour": 2, "minute": 24}
